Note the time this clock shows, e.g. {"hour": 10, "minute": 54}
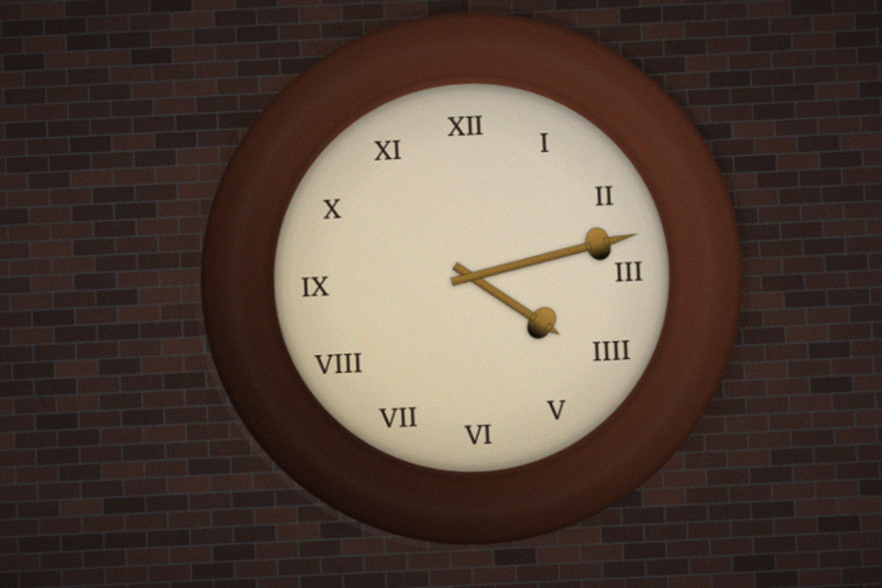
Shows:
{"hour": 4, "minute": 13}
